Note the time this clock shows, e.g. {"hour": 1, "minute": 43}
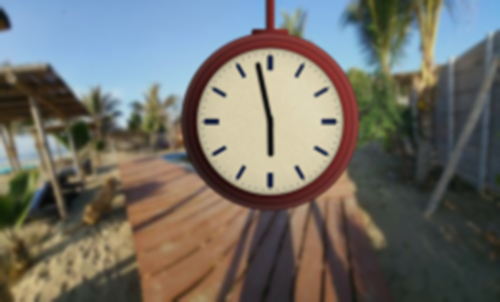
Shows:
{"hour": 5, "minute": 58}
